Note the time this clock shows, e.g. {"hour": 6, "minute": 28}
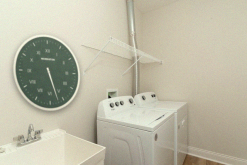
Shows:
{"hour": 5, "minute": 27}
